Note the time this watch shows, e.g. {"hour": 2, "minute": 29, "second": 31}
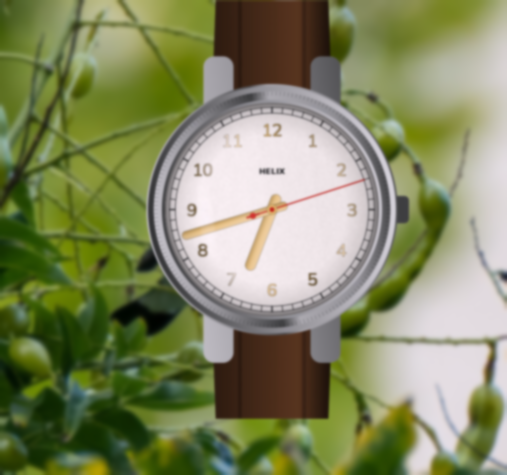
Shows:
{"hour": 6, "minute": 42, "second": 12}
